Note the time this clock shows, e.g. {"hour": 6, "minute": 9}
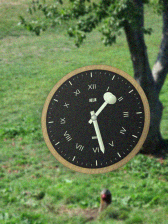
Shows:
{"hour": 1, "minute": 28}
